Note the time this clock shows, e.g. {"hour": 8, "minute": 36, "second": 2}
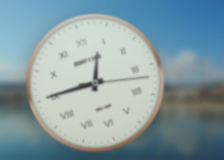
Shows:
{"hour": 12, "minute": 45, "second": 17}
